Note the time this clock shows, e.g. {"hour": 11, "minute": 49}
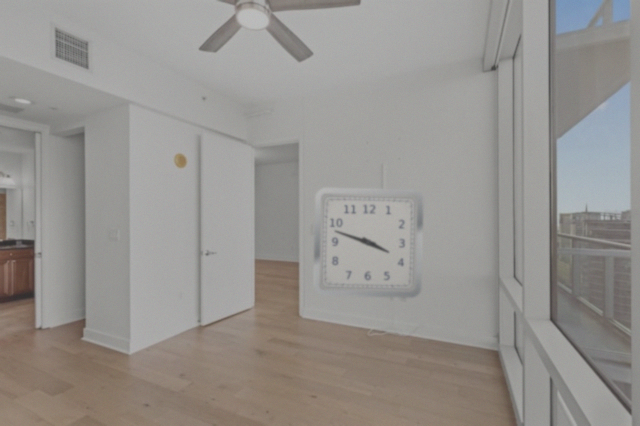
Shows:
{"hour": 3, "minute": 48}
